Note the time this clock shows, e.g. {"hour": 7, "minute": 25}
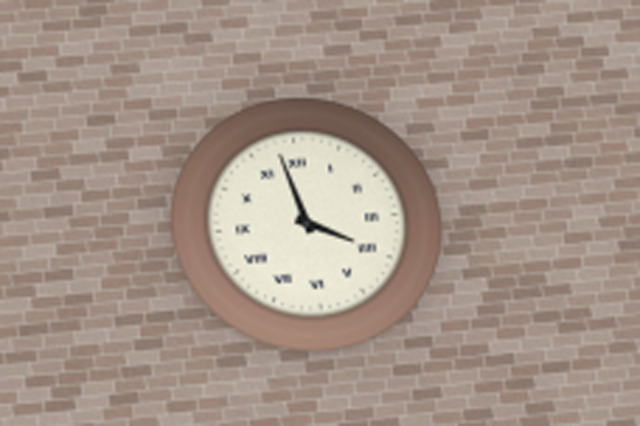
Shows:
{"hour": 3, "minute": 58}
